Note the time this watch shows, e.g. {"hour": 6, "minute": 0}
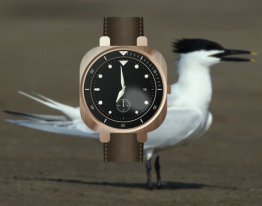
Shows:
{"hour": 6, "minute": 59}
